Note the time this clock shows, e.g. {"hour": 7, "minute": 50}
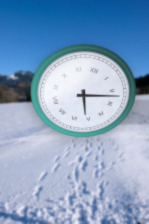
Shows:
{"hour": 5, "minute": 12}
